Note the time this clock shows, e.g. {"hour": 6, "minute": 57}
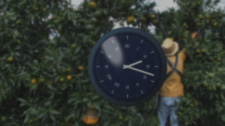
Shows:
{"hour": 2, "minute": 18}
